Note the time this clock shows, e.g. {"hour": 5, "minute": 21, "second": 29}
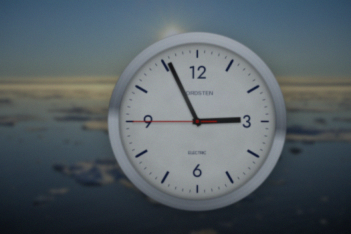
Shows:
{"hour": 2, "minute": 55, "second": 45}
